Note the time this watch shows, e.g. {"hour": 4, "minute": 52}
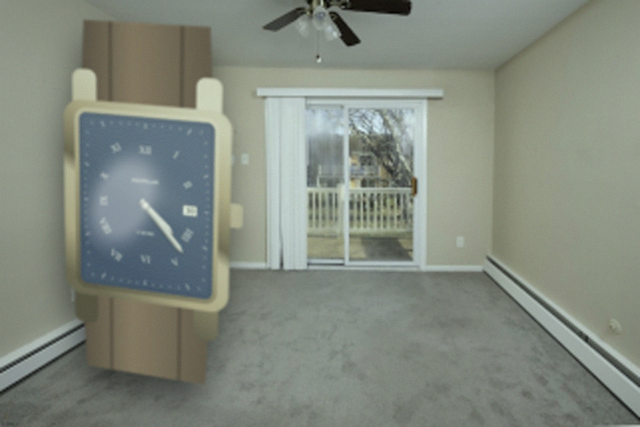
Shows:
{"hour": 4, "minute": 23}
